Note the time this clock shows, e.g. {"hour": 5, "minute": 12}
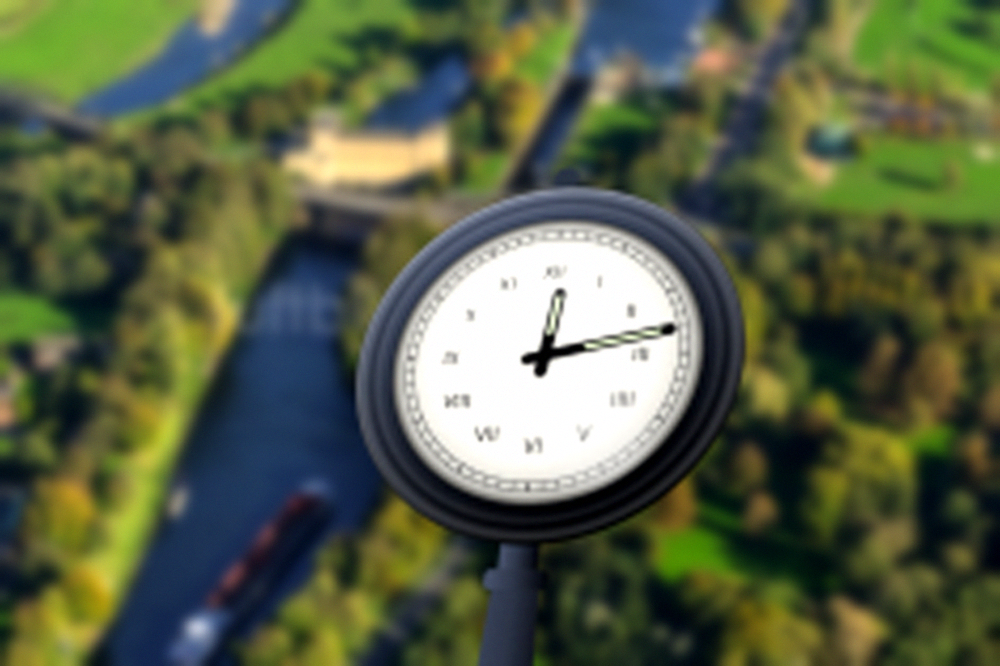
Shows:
{"hour": 12, "minute": 13}
